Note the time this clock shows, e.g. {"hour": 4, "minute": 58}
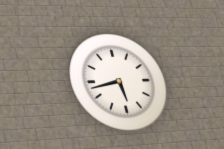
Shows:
{"hour": 5, "minute": 43}
